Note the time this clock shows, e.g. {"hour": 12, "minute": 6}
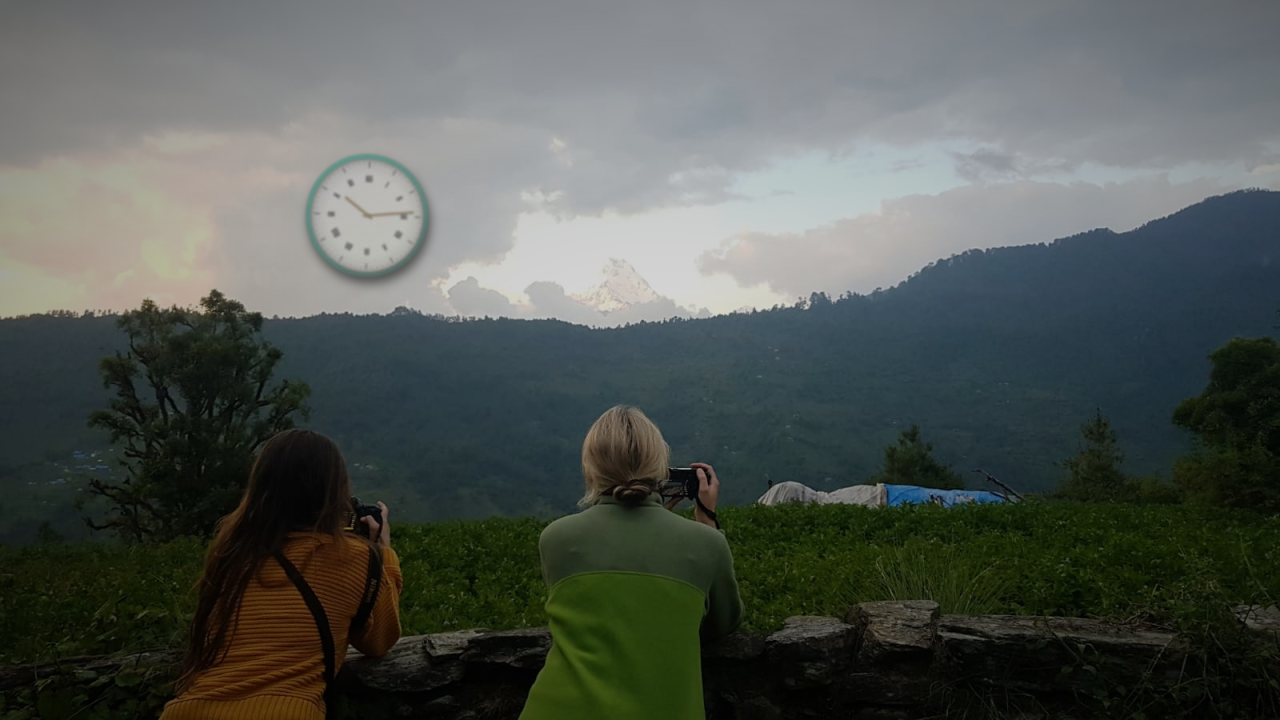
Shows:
{"hour": 10, "minute": 14}
